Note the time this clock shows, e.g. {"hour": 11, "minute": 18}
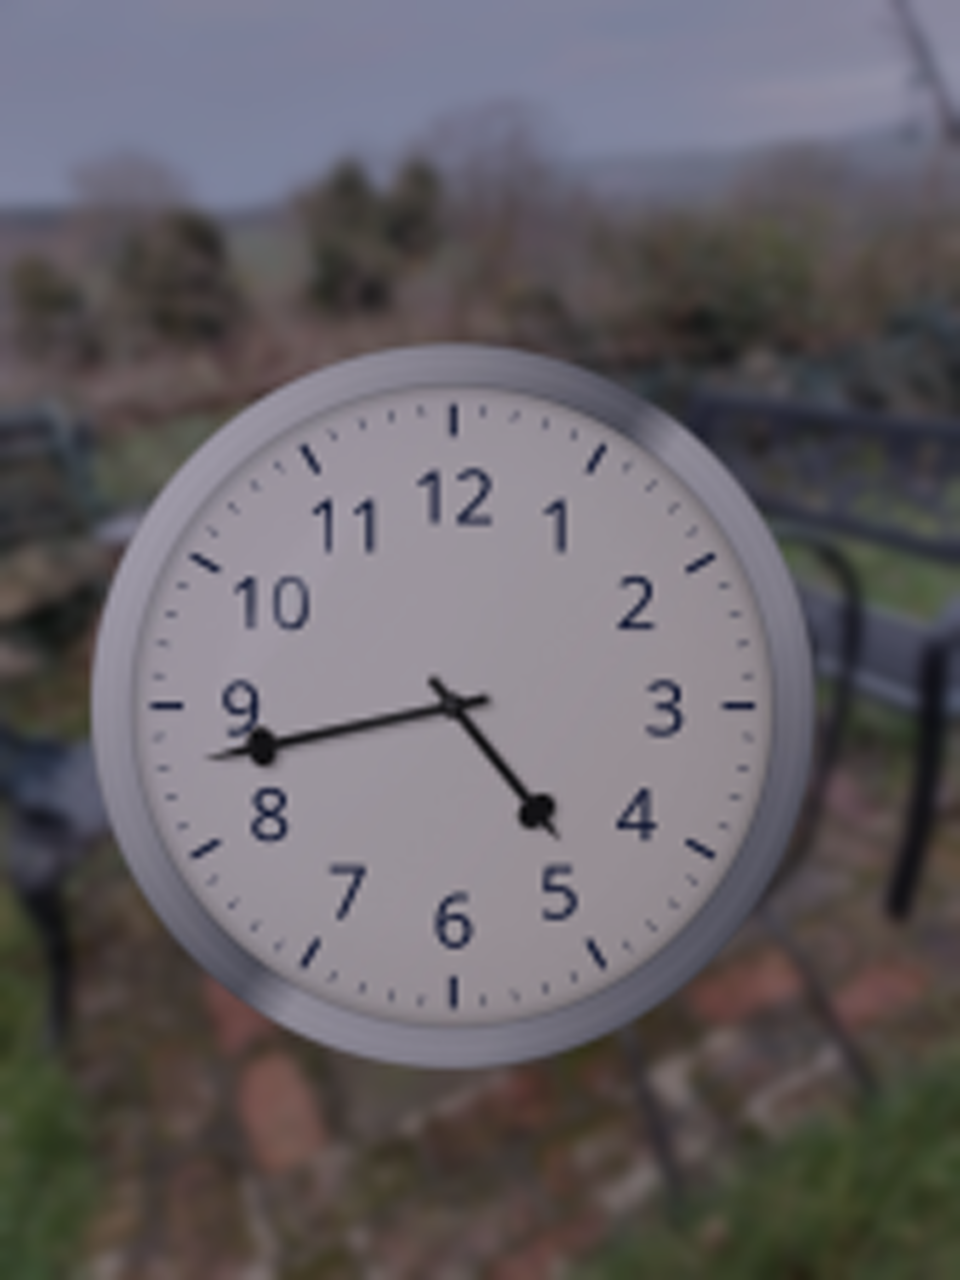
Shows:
{"hour": 4, "minute": 43}
